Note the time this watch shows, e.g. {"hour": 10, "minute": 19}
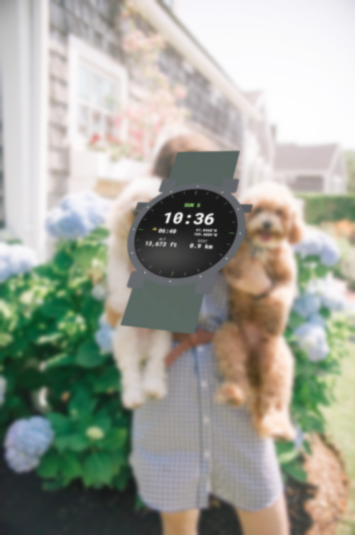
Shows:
{"hour": 10, "minute": 36}
